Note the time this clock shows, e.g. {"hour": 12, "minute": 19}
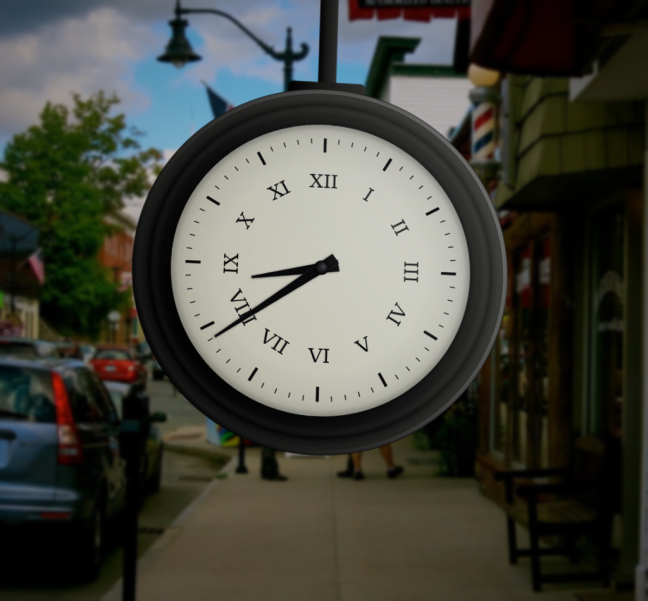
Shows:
{"hour": 8, "minute": 39}
